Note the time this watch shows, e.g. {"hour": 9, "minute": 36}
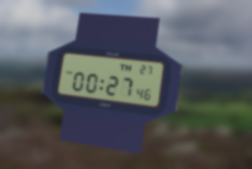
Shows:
{"hour": 0, "minute": 27}
